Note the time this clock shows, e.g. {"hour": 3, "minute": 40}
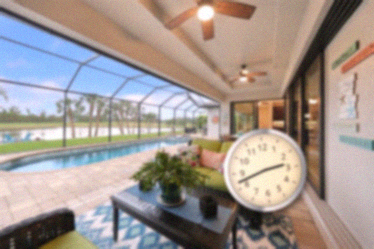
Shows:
{"hour": 2, "minute": 42}
